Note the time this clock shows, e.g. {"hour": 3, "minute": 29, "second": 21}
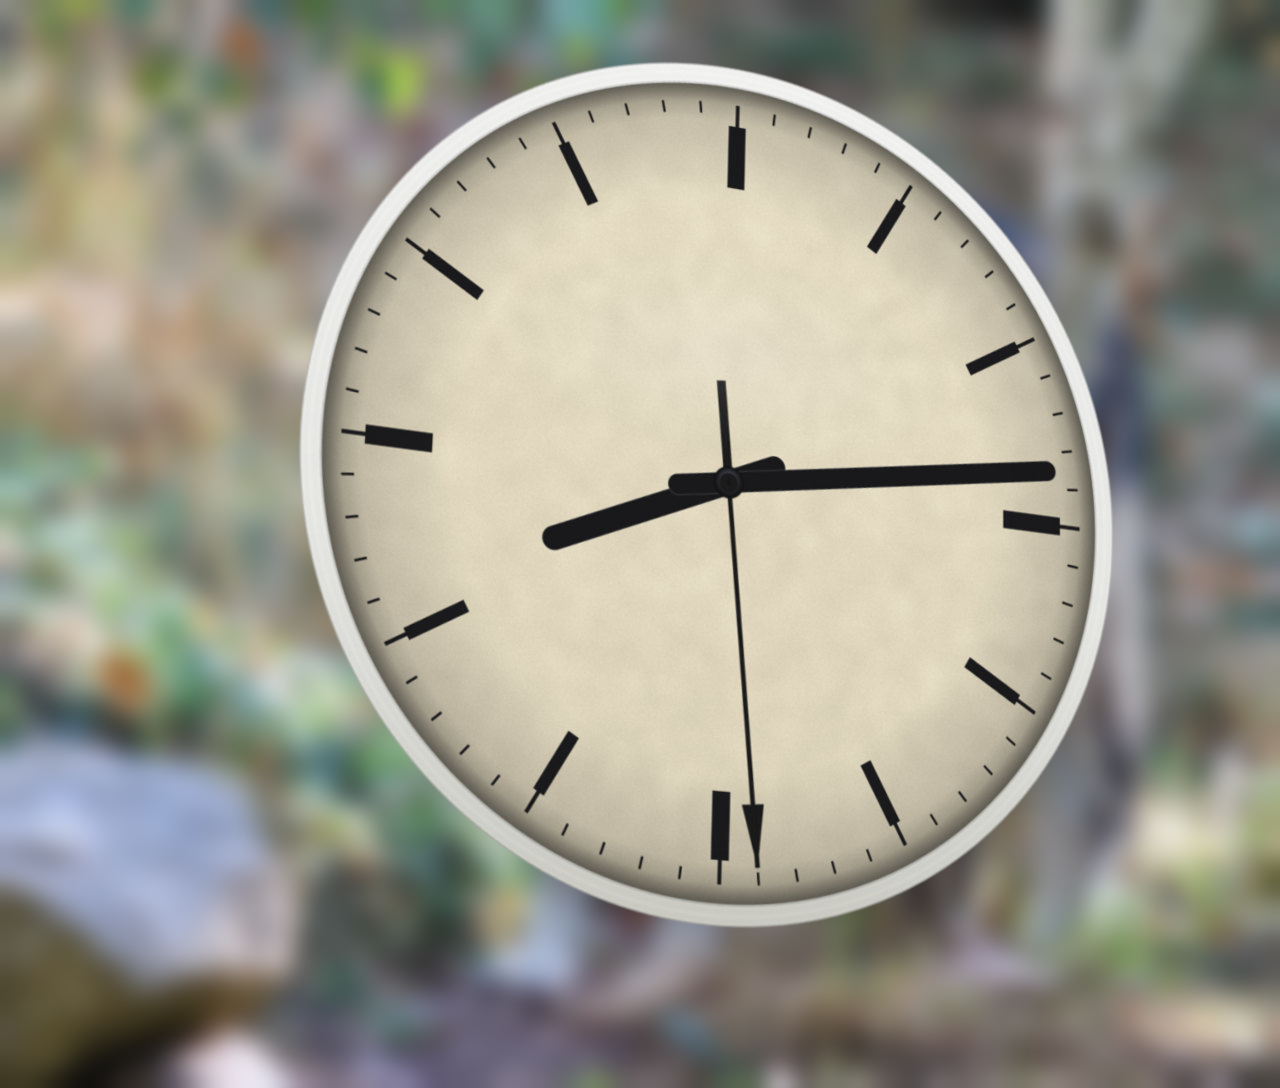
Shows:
{"hour": 8, "minute": 13, "second": 29}
